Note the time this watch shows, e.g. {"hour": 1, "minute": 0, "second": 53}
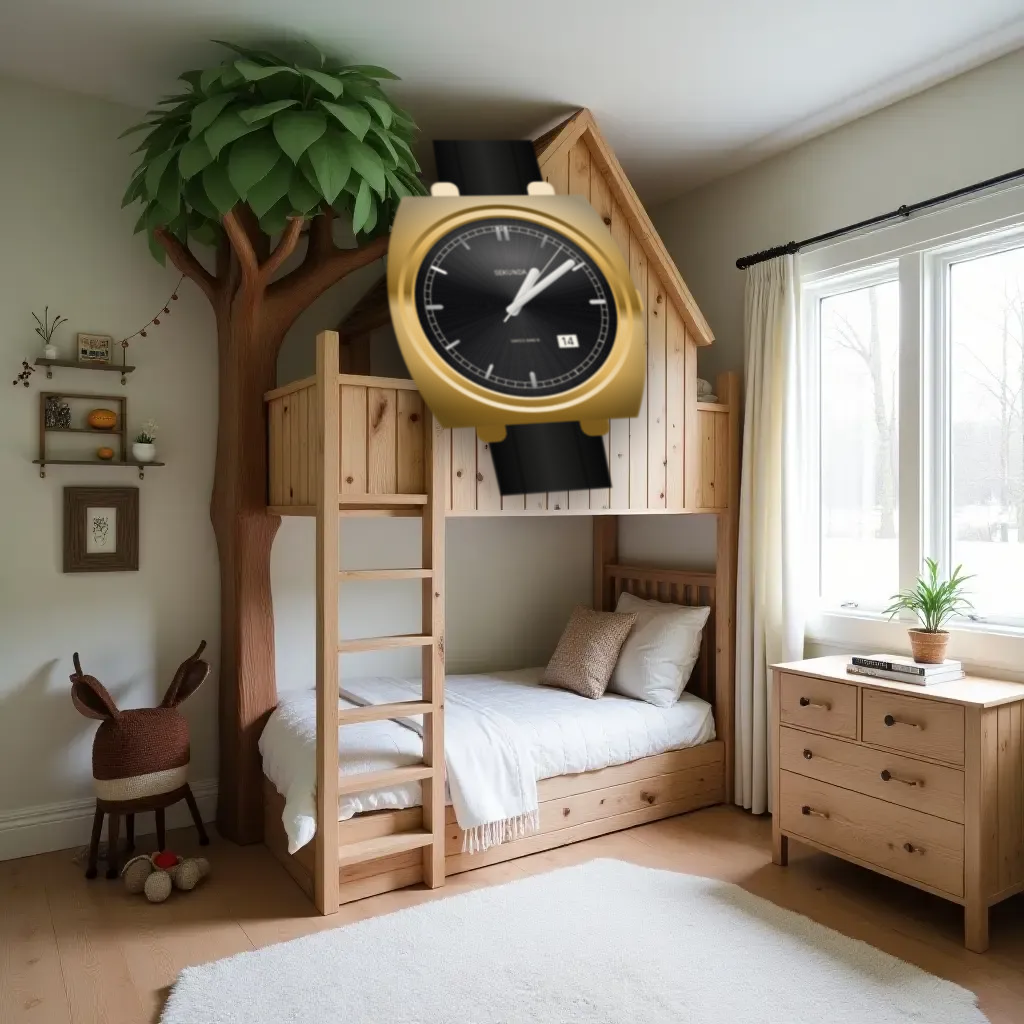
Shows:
{"hour": 1, "minute": 9, "second": 7}
